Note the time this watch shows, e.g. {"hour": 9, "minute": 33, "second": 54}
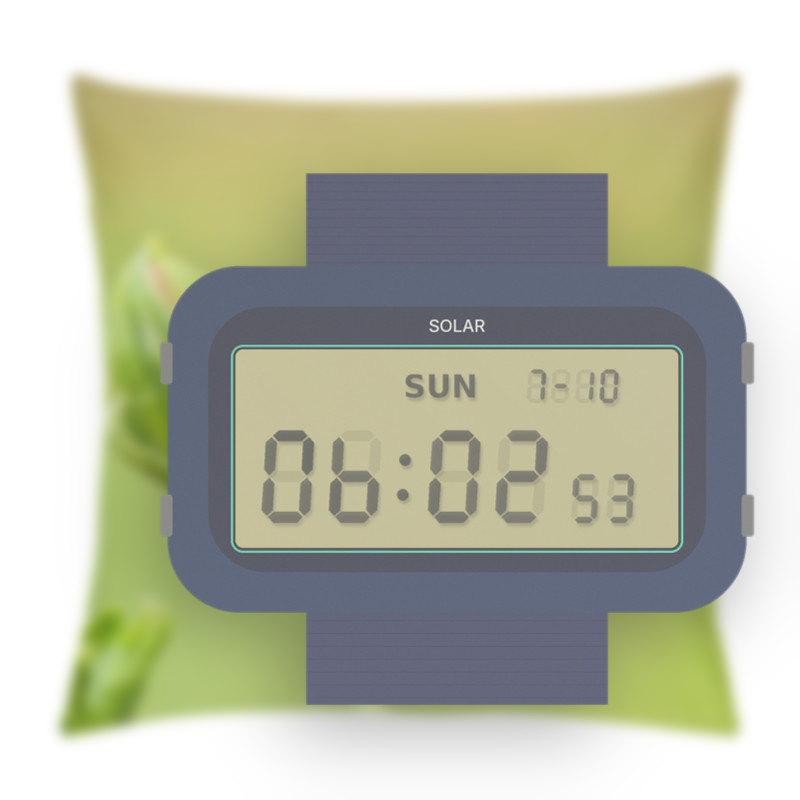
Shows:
{"hour": 6, "minute": 2, "second": 53}
